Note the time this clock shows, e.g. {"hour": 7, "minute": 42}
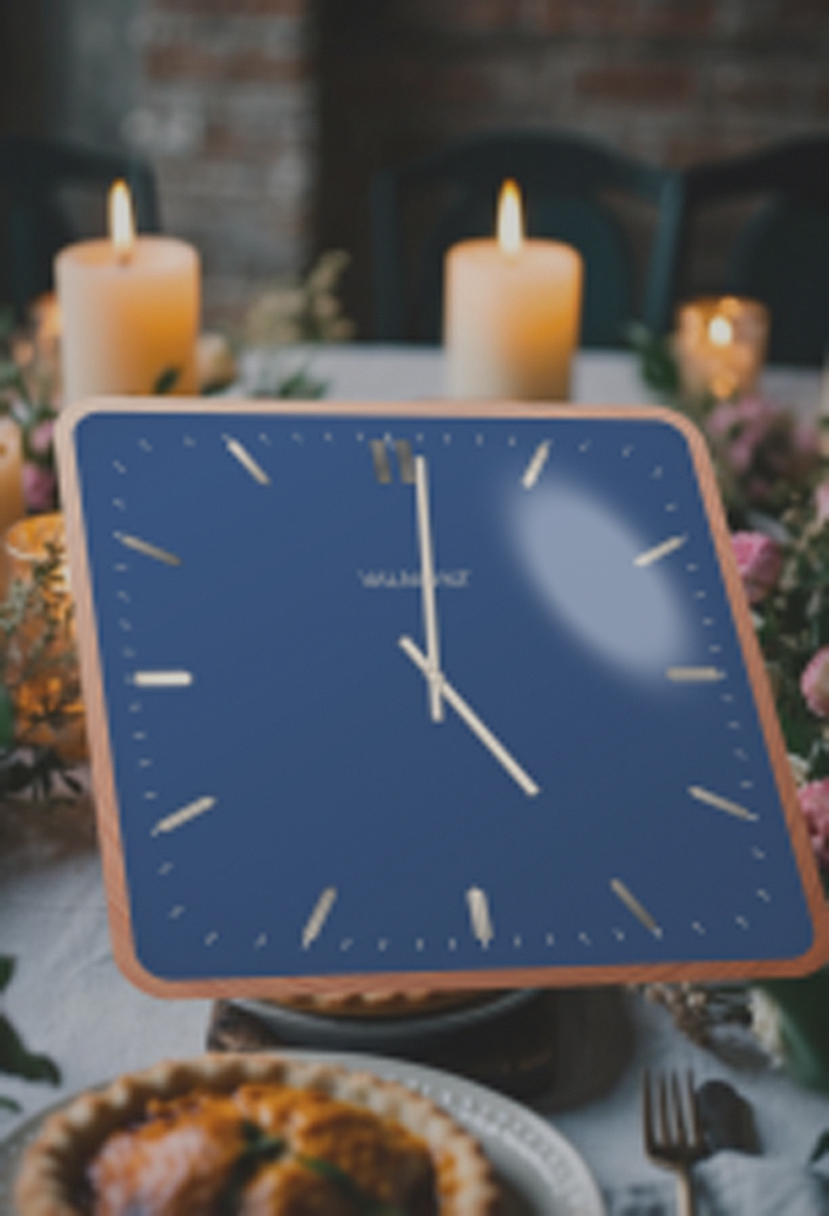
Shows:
{"hour": 5, "minute": 1}
